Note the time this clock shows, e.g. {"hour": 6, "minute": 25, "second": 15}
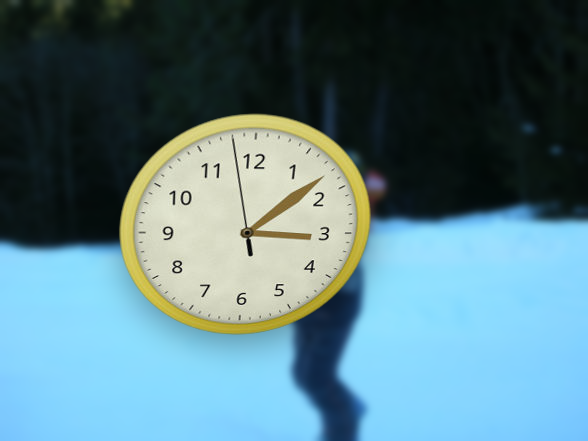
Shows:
{"hour": 3, "minute": 7, "second": 58}
